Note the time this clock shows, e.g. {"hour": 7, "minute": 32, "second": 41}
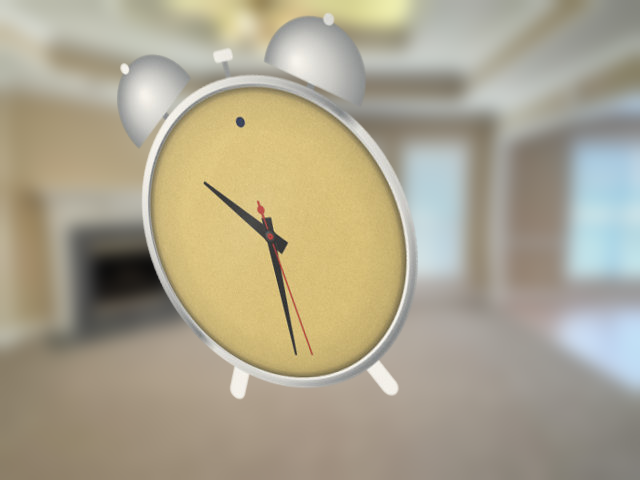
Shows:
{"hour": 10, "minute": 30, "second": 29}
